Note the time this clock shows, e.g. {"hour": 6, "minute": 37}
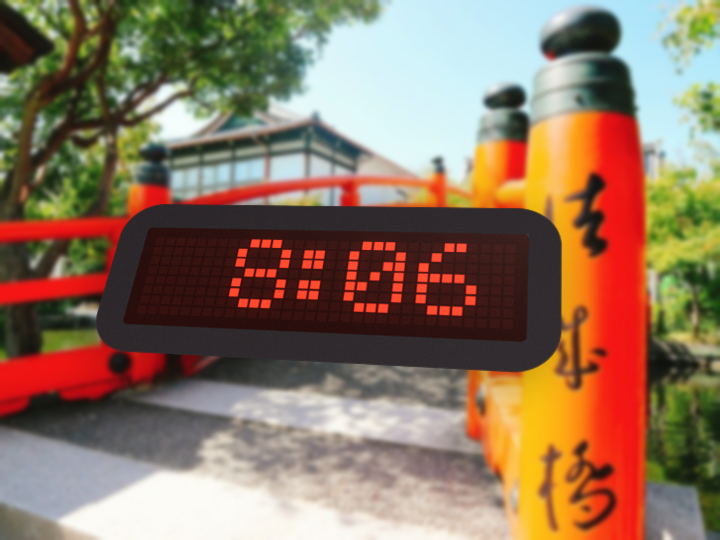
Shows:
{"hour": 8, "minute": 6}
